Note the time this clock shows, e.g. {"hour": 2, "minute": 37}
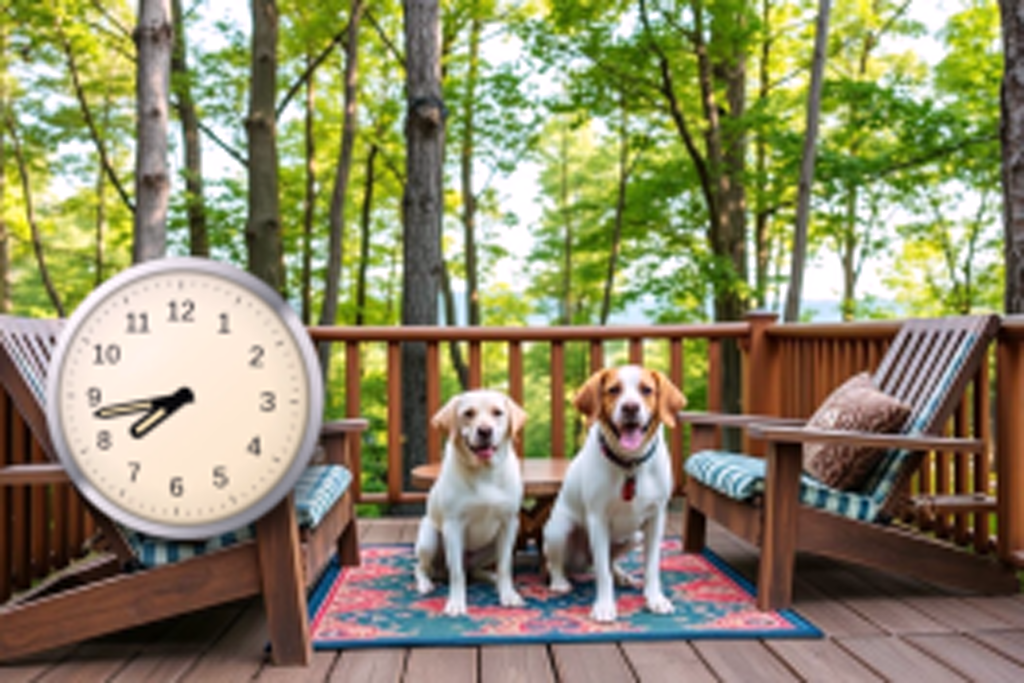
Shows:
{"hour": 7, "minute": 43}
